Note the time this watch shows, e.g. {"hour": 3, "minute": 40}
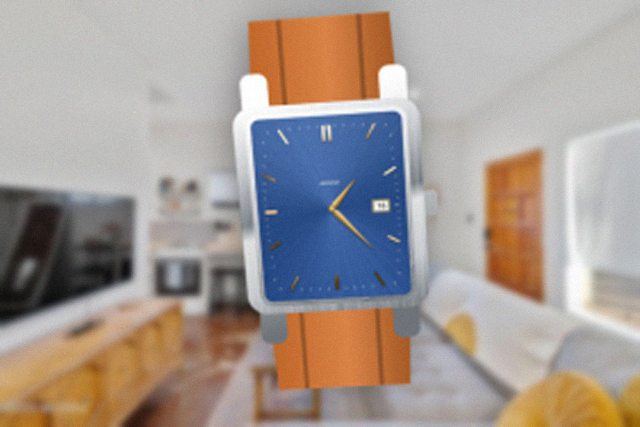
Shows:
{"hour": 1, "minute": 23}
